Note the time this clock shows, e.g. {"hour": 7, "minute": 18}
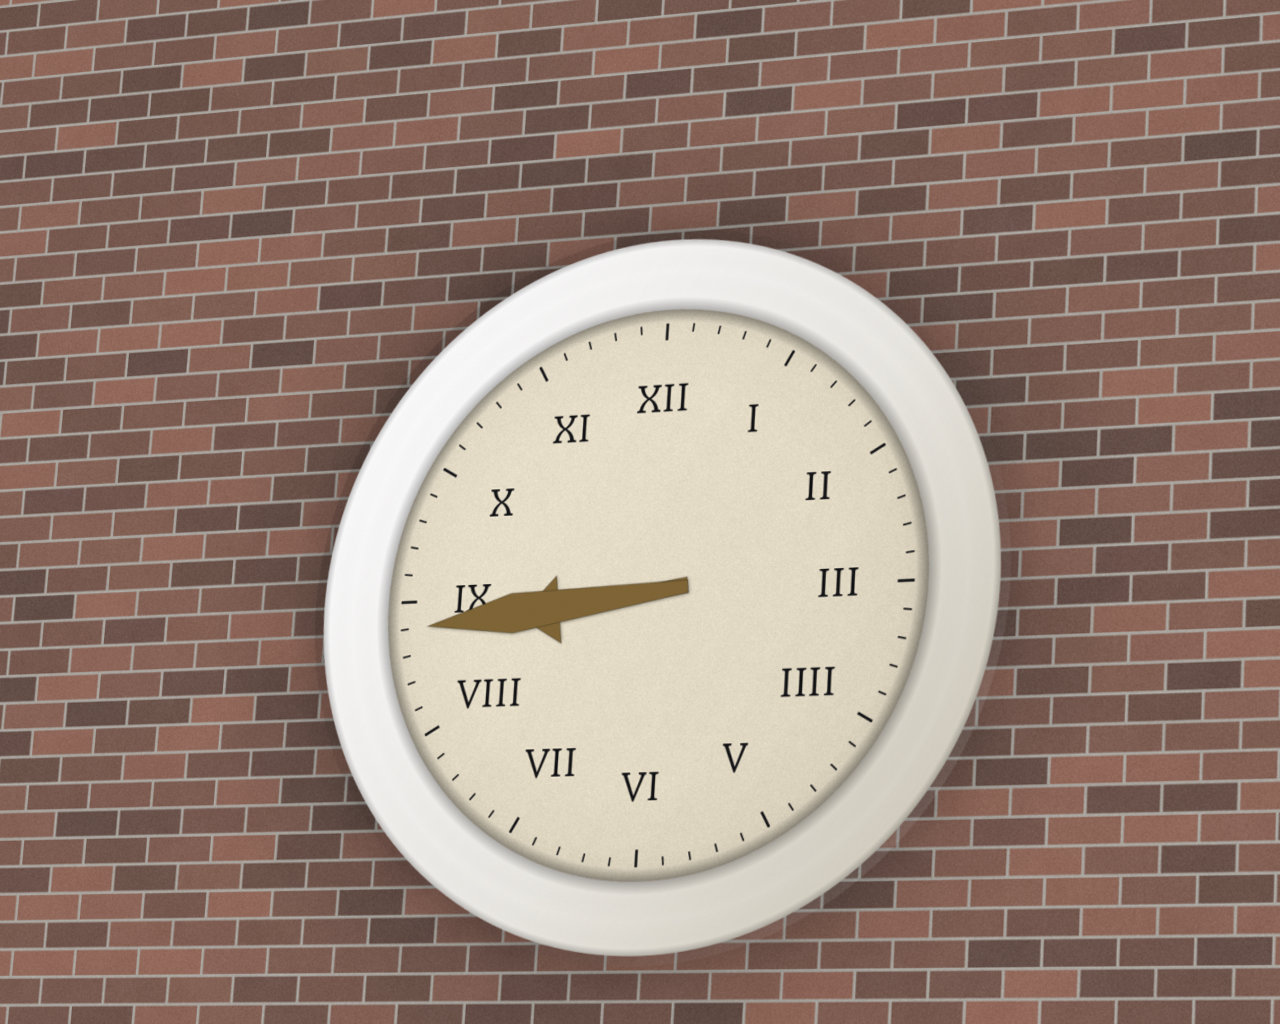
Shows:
{"hour": 8, "minute": 44}
